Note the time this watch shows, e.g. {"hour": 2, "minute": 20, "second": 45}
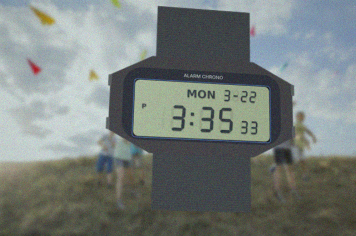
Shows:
{"hour": 3, "minute": 35, "second": 33}
